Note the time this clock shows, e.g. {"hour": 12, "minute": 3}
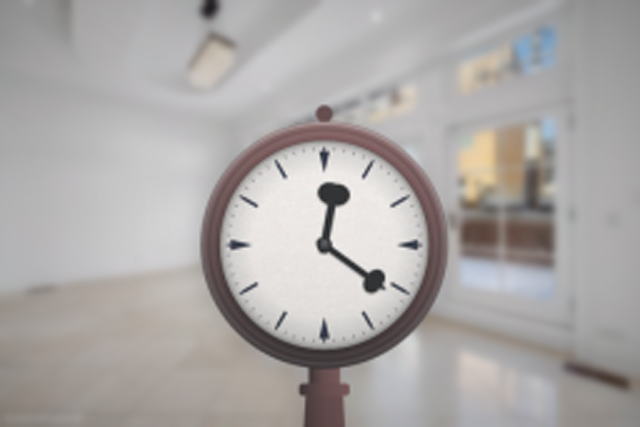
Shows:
{"hour": 12, "minute": 21}
